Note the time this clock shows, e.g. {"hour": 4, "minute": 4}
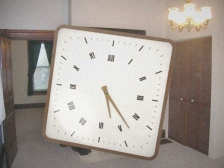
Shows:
{"hour": 5, "minute": 23}
